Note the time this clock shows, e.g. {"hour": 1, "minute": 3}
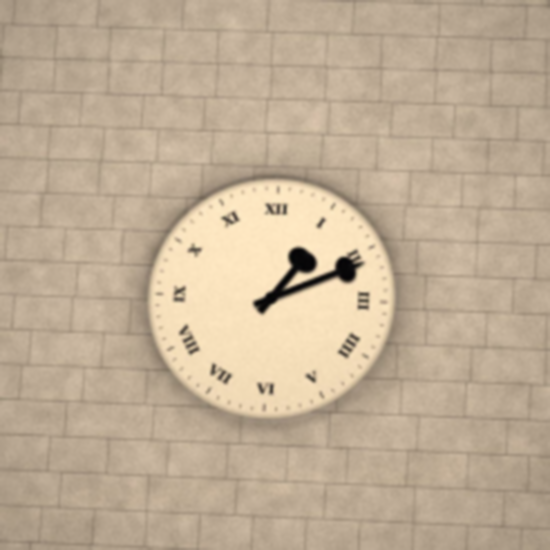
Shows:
{"hour": 1, "minute": 11}
